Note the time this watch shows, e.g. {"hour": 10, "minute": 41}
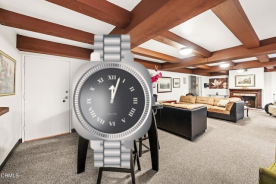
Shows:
{"hour": 12, "minute": 3}
